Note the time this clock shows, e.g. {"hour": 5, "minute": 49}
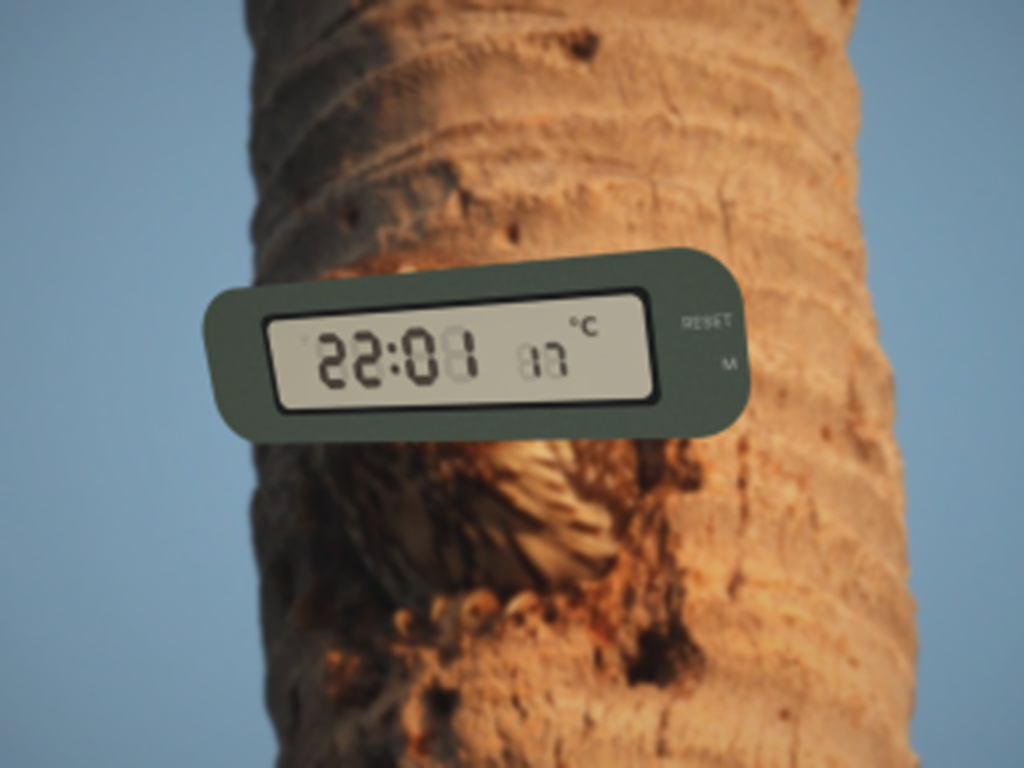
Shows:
{"hour": 22, "minute": 1}
